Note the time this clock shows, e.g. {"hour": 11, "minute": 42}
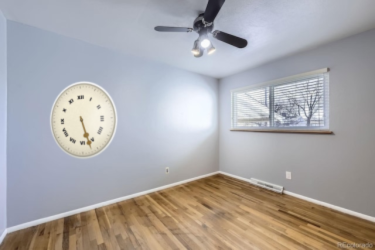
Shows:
{"hour": 5, "minute": 27}
